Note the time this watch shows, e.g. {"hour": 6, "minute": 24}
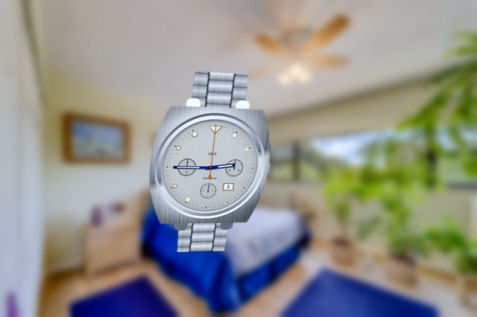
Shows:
{"hour": 2, "minute": 45}
